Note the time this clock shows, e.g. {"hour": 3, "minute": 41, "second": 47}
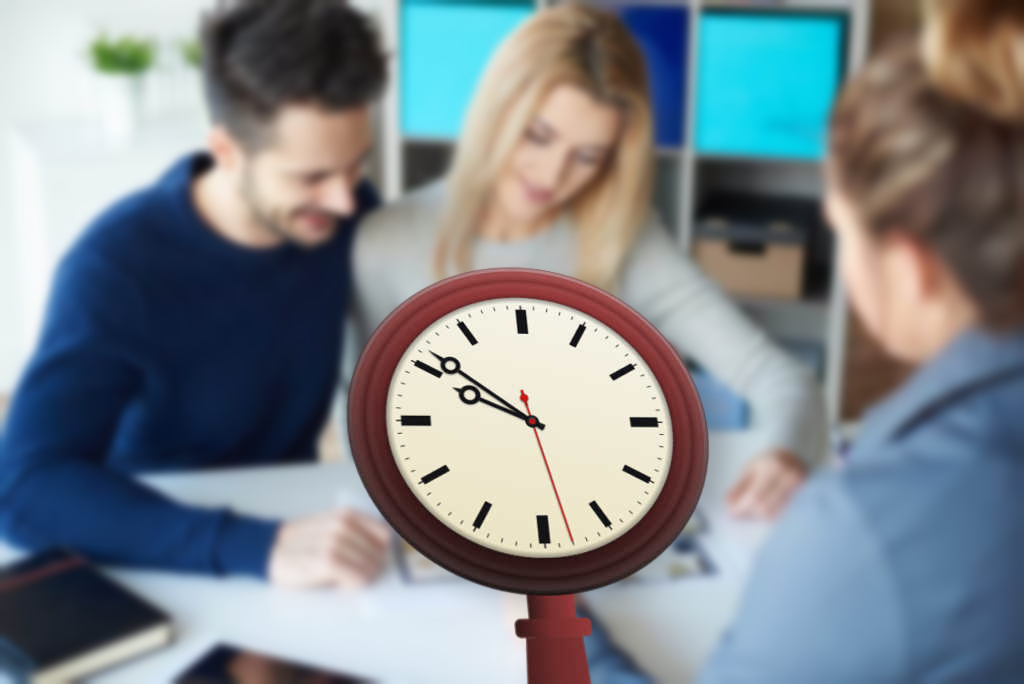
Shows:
{"hour": 9, "minute": 51, "second": 28}
